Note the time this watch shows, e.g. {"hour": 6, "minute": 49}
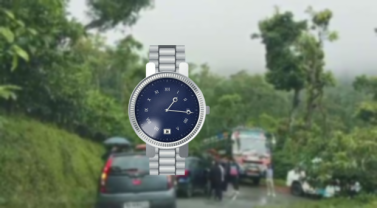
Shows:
{"hour": 1, "minute": 16}
